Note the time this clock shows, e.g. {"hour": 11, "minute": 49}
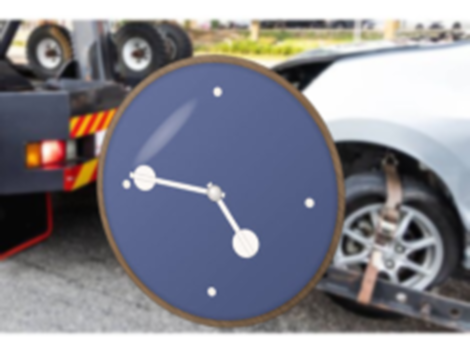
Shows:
{"hour": 4, "minute": 46}
